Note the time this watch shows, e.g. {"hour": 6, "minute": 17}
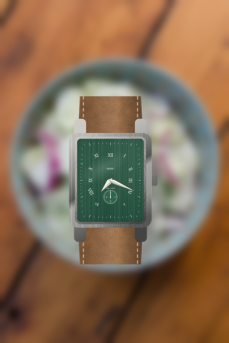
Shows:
{"hour": 7, "minute": 19}
